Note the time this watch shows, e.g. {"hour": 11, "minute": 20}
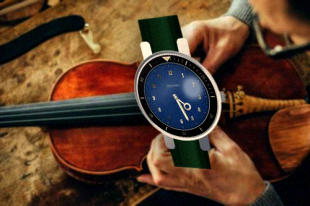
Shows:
{"hour": 4, "minute": 27}
